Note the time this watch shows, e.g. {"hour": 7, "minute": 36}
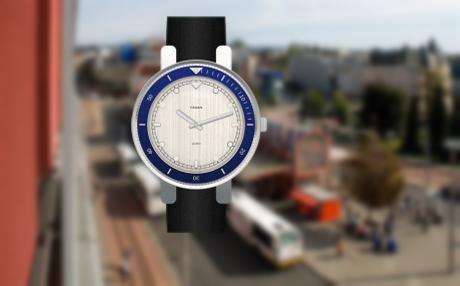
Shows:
{"hour": 10, "minute": 12}
